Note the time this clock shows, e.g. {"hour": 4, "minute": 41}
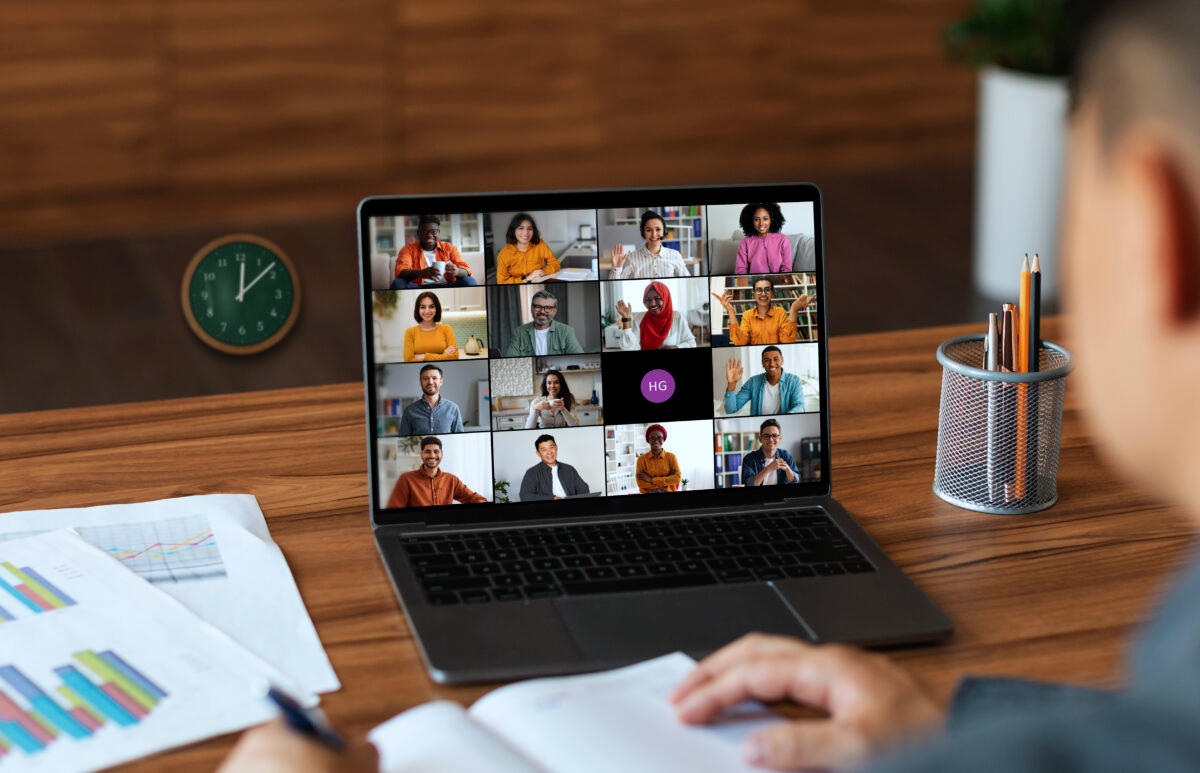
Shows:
{"hour": 12, "minute": 8}
